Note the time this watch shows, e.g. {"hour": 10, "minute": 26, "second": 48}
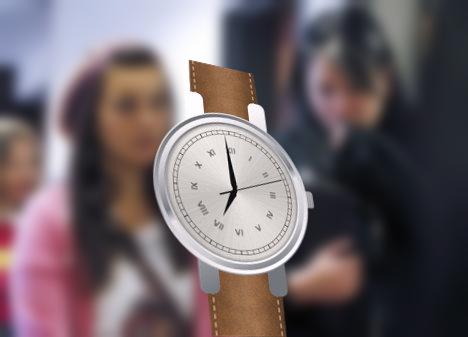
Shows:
{"hour": 6, "minute": 59, "second": 12}
